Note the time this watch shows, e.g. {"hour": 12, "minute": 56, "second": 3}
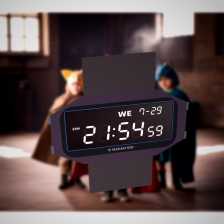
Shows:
{"hour": 21, "minute": 54, "second": 59}
